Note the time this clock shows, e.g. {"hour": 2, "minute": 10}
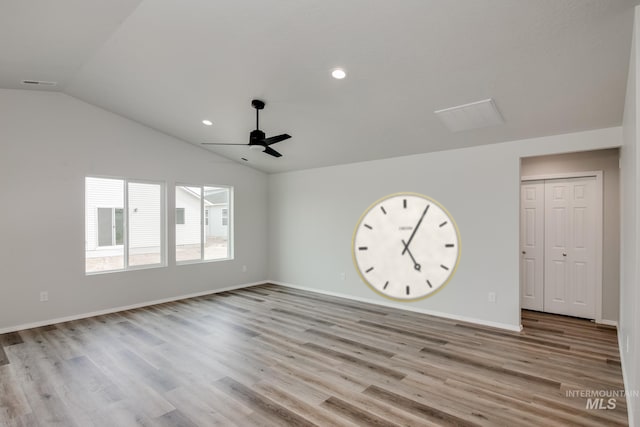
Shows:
{"hour": 5, "minute": 5}
